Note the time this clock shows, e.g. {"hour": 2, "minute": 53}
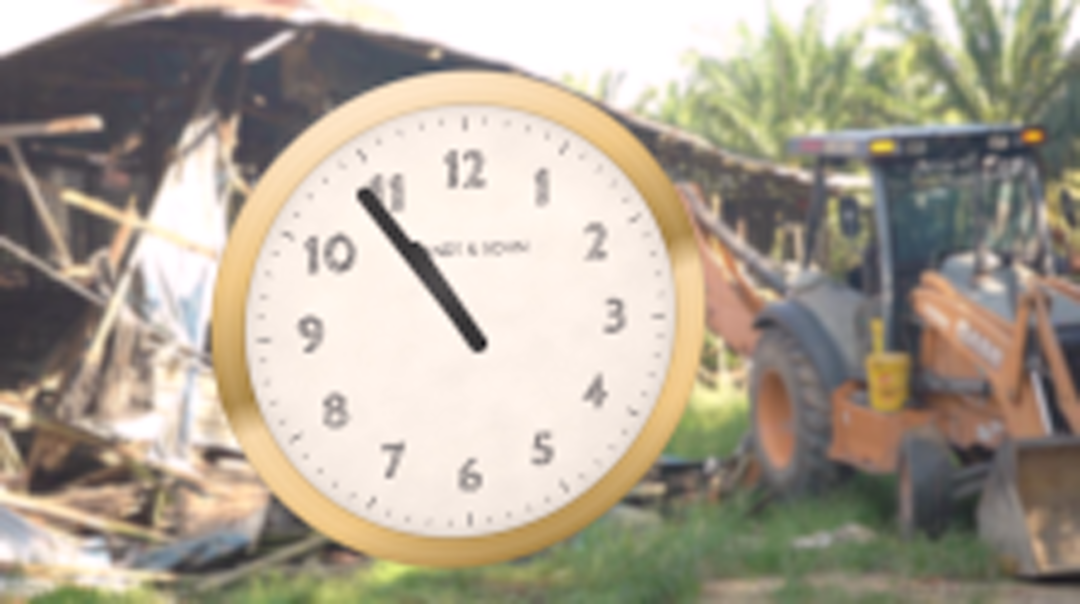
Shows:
{"hour": 10, "minute": 54}
